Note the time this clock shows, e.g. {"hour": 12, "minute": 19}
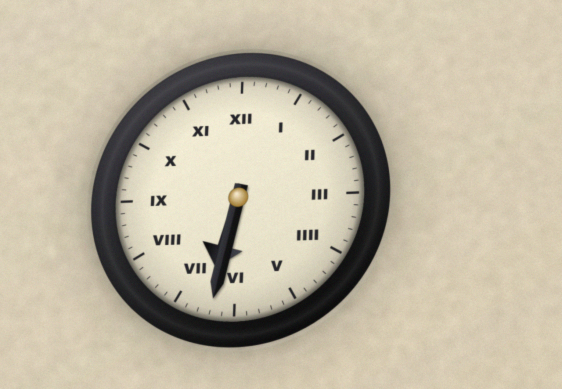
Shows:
{"hour": 6, "minute": 32}
